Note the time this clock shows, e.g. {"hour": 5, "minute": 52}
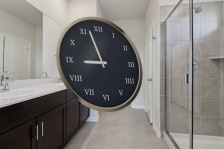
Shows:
{"hour": 8, "minute": 57}
